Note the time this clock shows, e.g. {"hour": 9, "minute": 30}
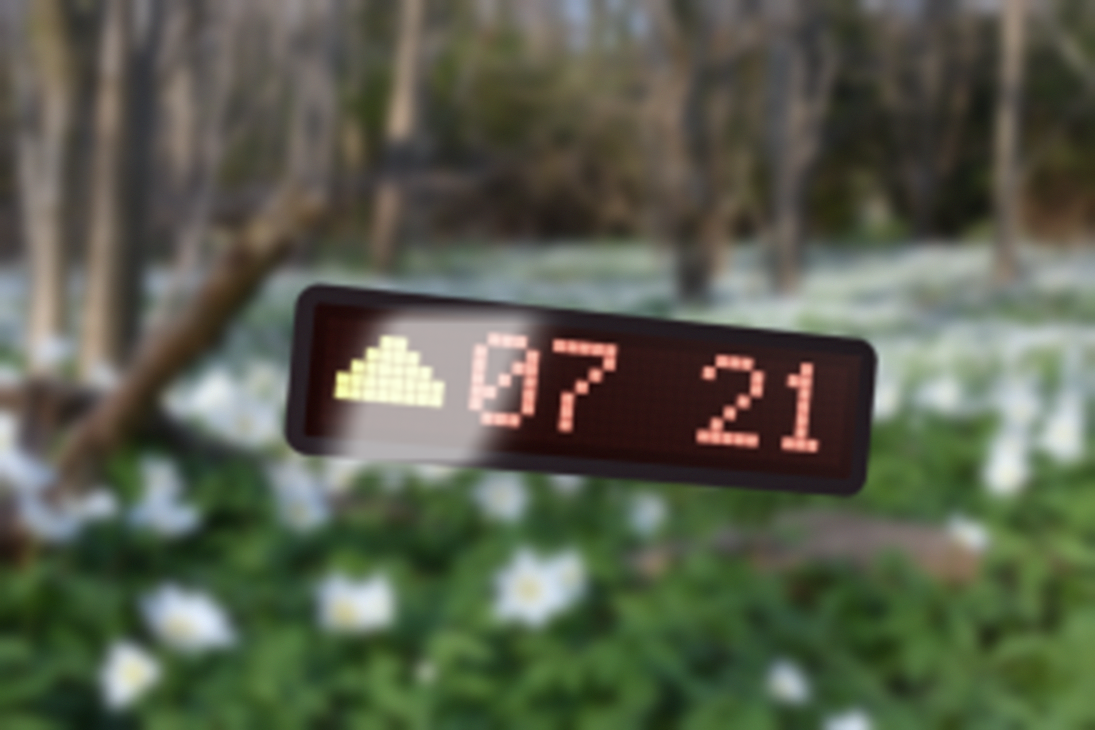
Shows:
{"hour": 7, "minute": 21}
